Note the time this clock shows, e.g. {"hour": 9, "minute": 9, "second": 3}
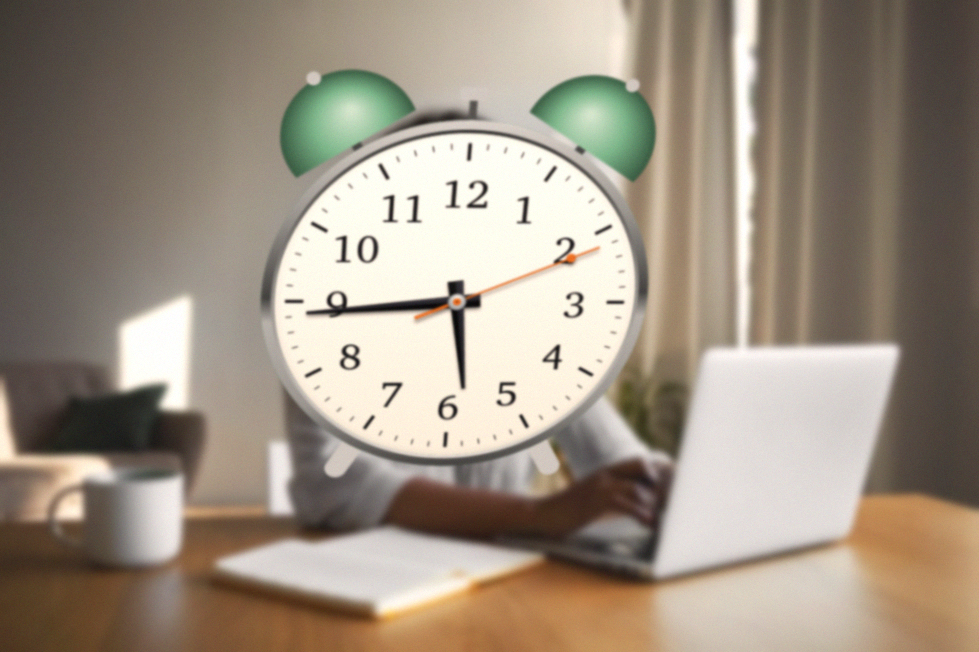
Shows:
{"hour": 5, "minute": 44, "second": 11}
